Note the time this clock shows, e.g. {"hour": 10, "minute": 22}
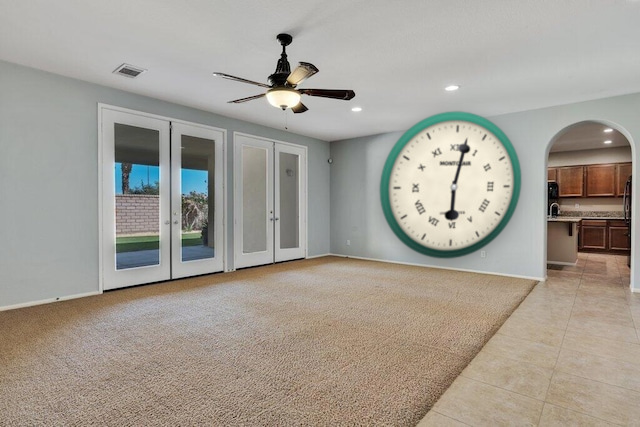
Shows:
{"hour": 6, "minute": 2}
